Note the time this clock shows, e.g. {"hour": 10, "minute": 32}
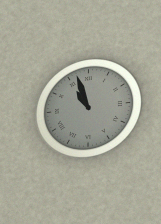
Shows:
{"hour": 10, "minute": 57}
